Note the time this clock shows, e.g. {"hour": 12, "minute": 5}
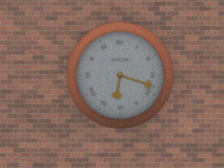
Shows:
{"hour": 6, "minute": 18}
